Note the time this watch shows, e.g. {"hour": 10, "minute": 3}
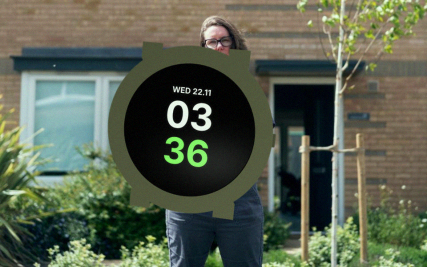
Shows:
{"hour": 3, "minute": 36}
